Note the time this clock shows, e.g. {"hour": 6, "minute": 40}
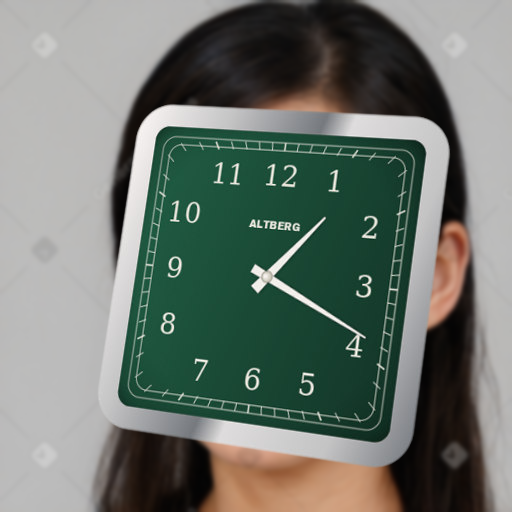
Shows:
{"hour": 1, "minute": 19}
